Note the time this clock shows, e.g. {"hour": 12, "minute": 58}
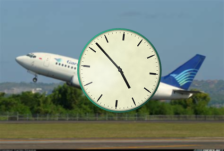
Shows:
{"hour": 4, "minute": 52}
